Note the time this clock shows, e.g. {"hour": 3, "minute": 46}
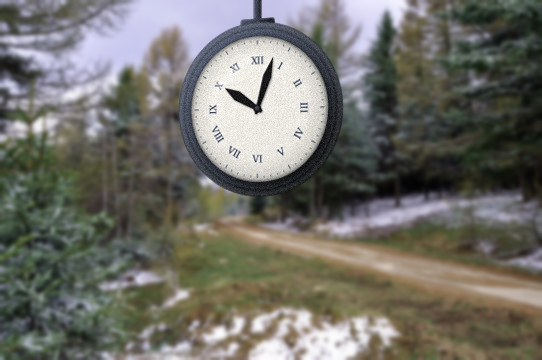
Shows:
{"hour": 10, "minute": 3}
